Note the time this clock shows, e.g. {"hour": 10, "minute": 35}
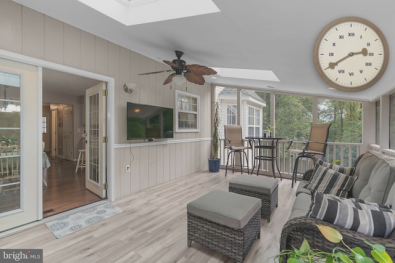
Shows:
{"hour": 2, "minute": 40}
